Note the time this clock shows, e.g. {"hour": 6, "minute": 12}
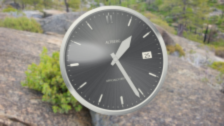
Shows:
{"hour": 1, "minute": 26}
